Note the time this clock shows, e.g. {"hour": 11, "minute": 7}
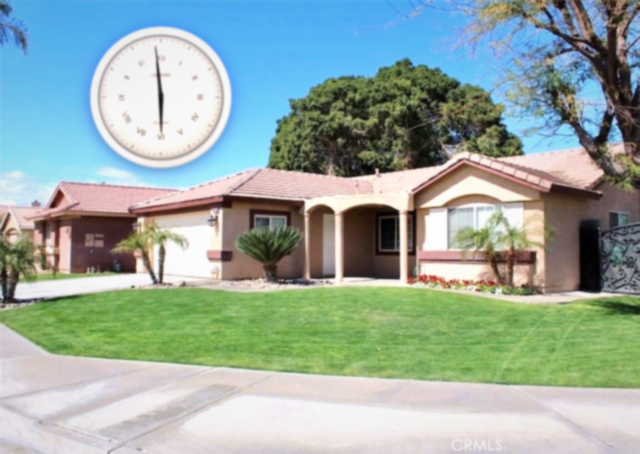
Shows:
{"hour": 5, "minute": 59}
